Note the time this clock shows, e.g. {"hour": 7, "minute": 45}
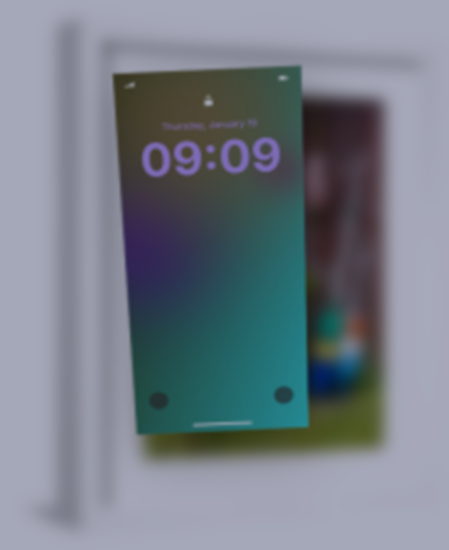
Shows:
{"hour": 9, "minute": 9}
